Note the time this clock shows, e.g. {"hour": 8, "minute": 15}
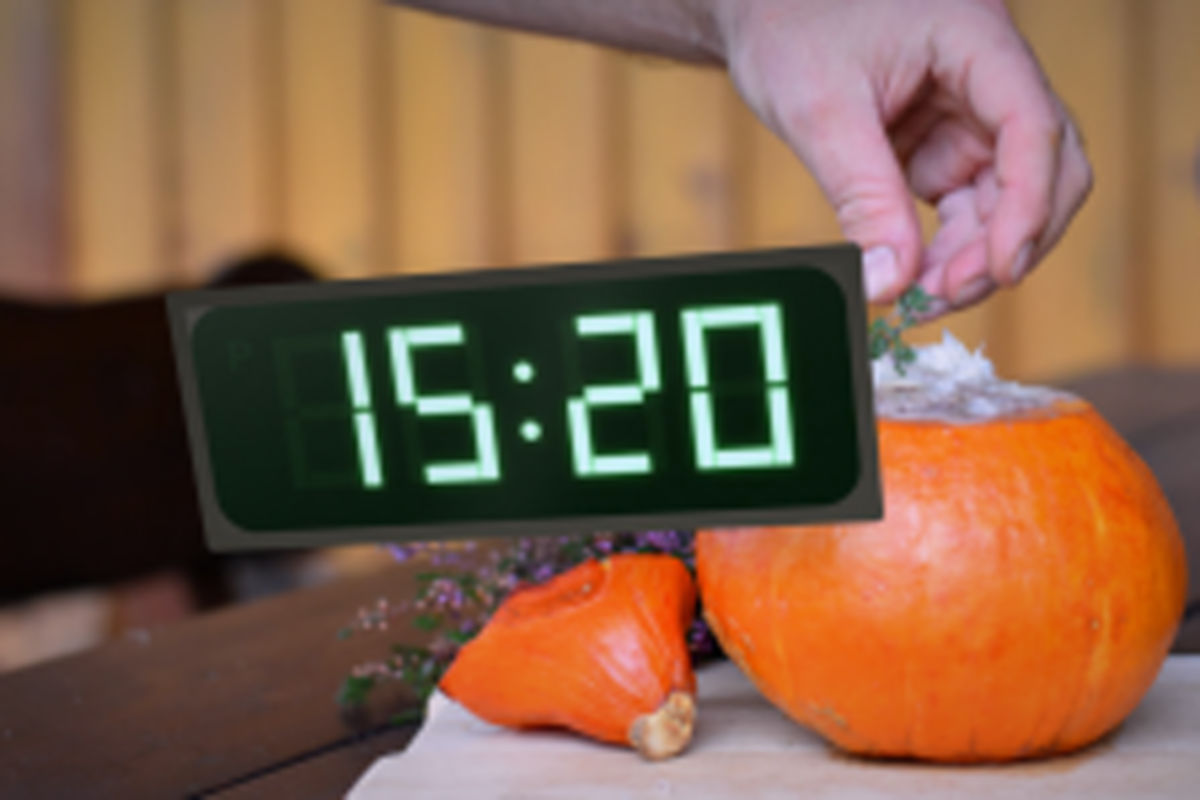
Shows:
{"hour": 15, "minute": 20}
